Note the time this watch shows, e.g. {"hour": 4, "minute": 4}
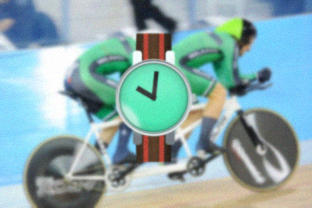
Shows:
{"hour": 10, "minute": 1}
